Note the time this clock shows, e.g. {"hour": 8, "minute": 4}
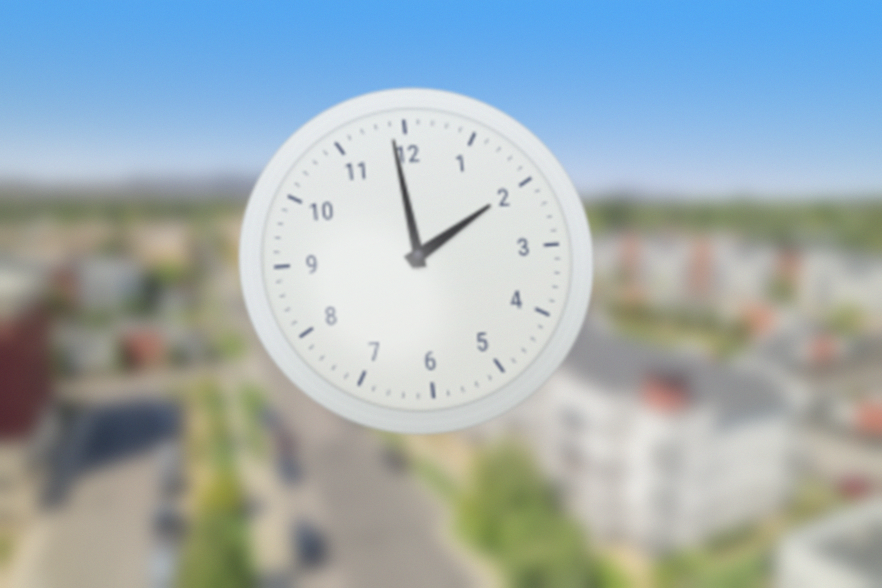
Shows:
{"hour": 1, "minute": 59}
